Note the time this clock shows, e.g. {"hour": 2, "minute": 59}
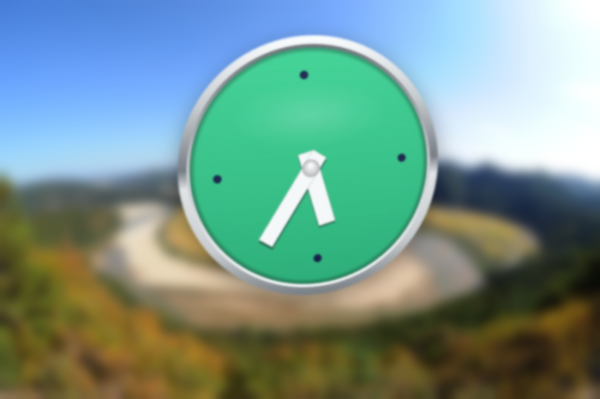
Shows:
{"hour": 5, "minute": 36}
